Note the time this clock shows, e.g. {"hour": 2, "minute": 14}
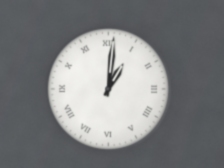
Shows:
{"hour": 1, "minute": 1}
